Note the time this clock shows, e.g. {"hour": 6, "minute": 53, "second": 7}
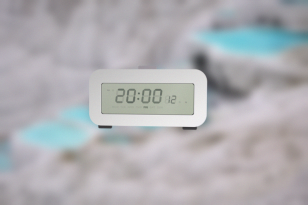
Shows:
{"hour": 20, "minute": 0, "second": 12}
